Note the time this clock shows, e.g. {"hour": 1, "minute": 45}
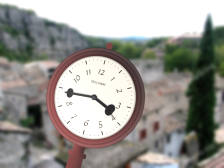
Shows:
{"hour": 3, "minute": 44}
